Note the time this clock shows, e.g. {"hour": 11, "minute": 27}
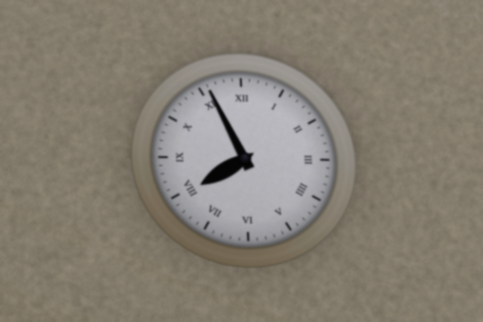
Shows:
{"hour": 7, "minute": 56}
